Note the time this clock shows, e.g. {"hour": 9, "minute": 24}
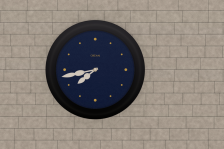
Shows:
{"hour": 7, "minute": 43}
